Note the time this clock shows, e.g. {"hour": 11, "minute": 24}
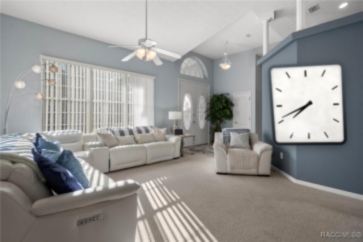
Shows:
{"hour": 7, "minute": 41}
